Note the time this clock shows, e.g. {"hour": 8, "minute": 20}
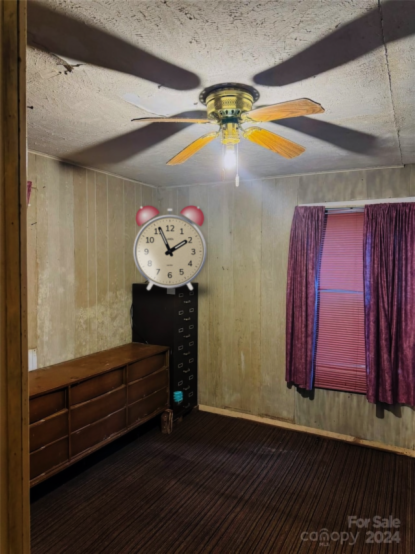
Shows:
{"hour": 1, "minute": 56}
